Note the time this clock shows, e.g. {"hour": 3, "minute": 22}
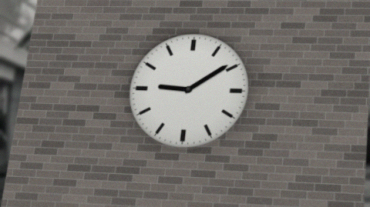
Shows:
{"hour": 9, "minute": 9}
